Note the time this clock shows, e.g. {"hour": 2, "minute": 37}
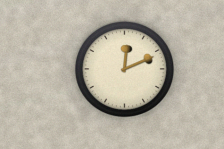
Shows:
{"hour": 12, "minute": 11}
